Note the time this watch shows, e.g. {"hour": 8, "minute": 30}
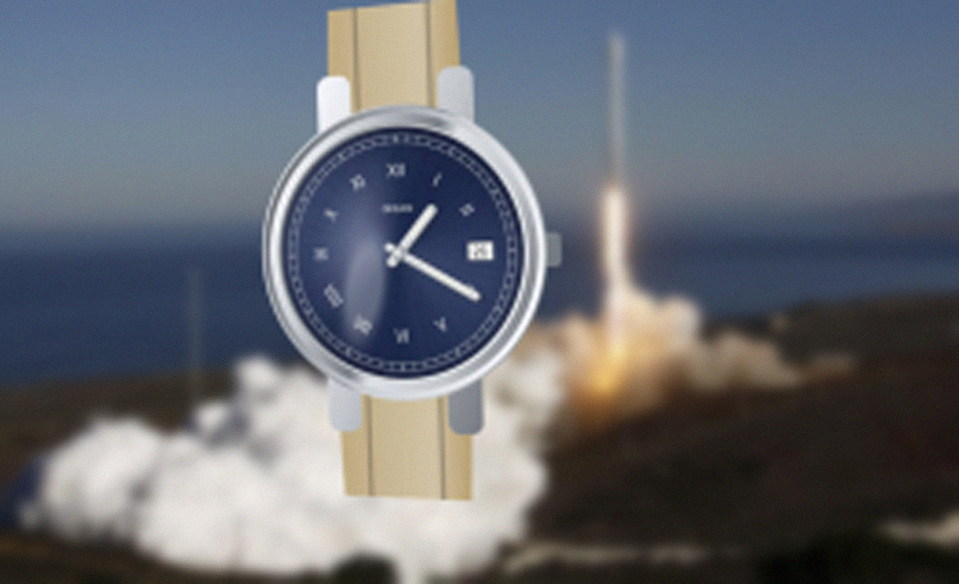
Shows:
{"hour": 1, "minute": 20}
